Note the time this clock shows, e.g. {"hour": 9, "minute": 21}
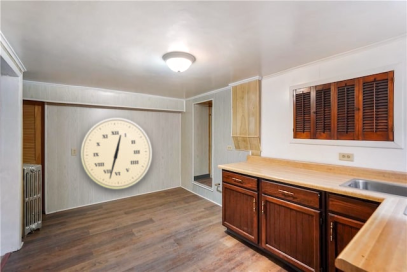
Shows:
{"hour": 12, "minute": 33}
